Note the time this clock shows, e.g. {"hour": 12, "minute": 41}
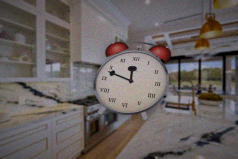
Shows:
{"hour": 11, "minute": 48}
